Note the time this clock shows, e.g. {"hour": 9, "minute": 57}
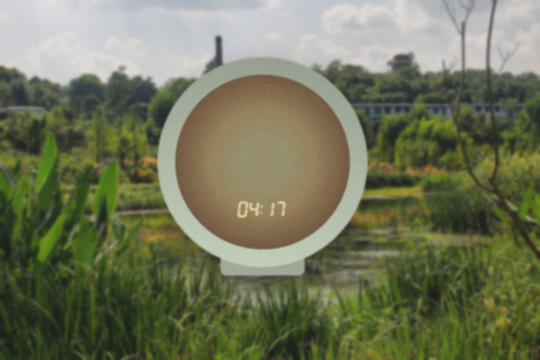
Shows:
{"hour": 4, "minute": 17}
